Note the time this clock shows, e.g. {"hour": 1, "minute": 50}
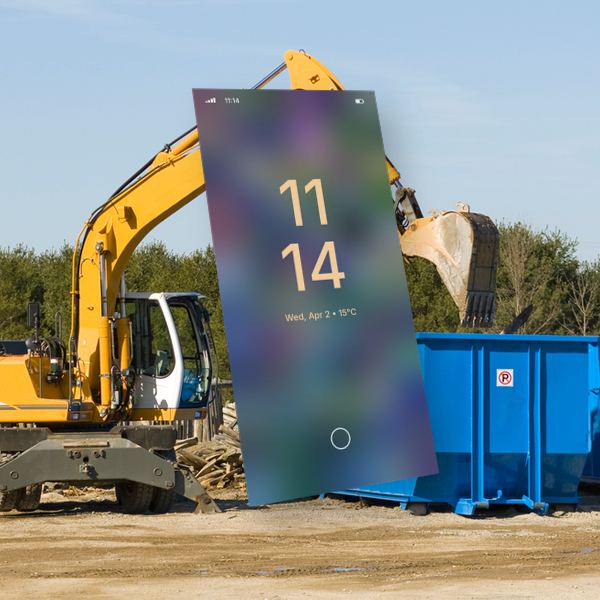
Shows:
{"hour": 11, "minute": 14}
